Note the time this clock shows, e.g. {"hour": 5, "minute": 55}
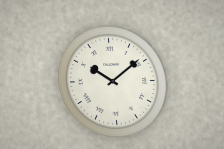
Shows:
{"hour": 10, "minute": 9}
